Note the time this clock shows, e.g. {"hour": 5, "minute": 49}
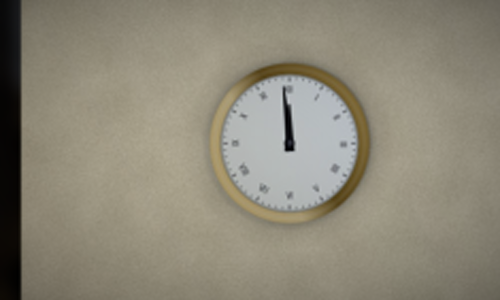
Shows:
{"hour": 11, "minute": 59}
